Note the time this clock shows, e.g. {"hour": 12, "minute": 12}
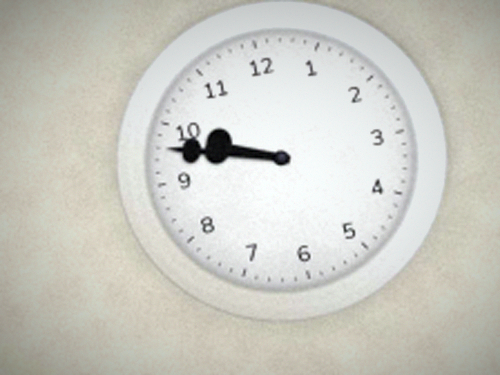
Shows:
{"hour": 9, "minute": 48}
